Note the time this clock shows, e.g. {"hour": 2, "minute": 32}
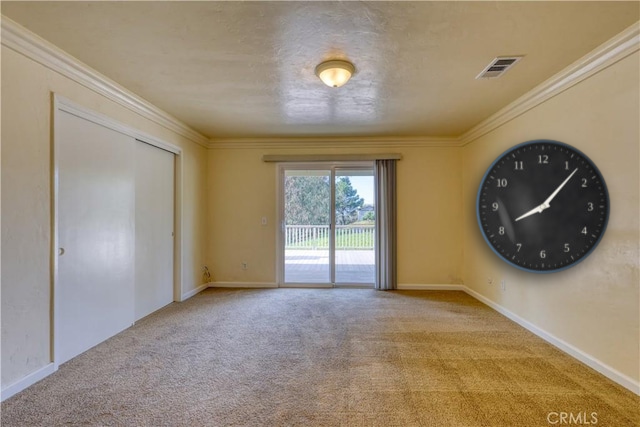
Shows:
{"hour": 8, "minute": 7}
